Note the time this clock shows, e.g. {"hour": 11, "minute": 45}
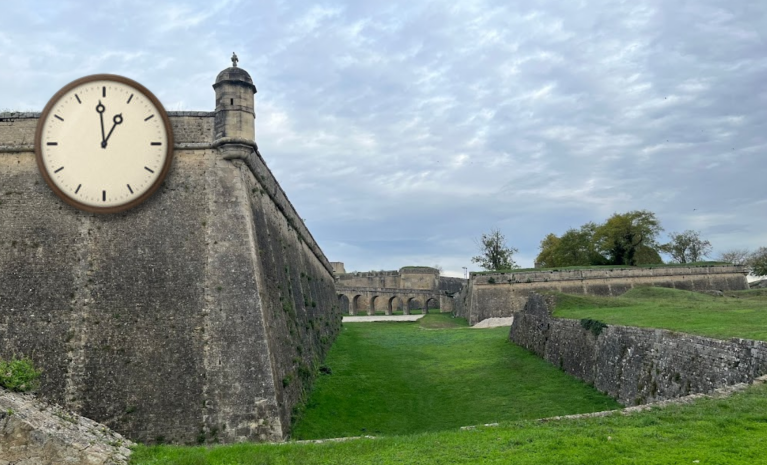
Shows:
{"hour": 12, "minute": 59}
